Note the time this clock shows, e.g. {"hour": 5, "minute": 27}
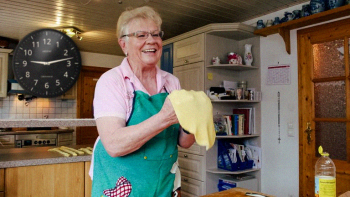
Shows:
{"hour": 9, "minute": 13}
